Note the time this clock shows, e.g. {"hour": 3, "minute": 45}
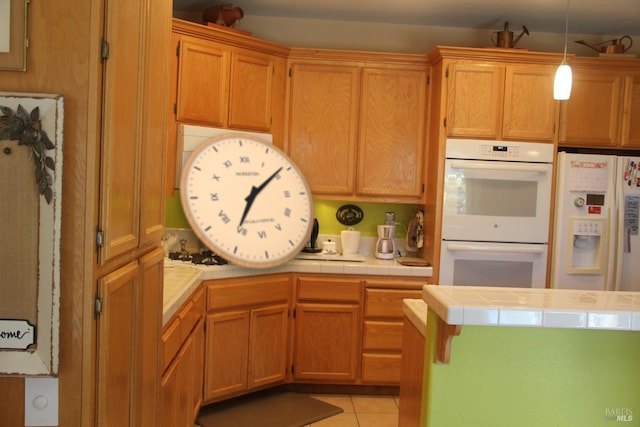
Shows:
{"hour": 7, "minute": 9}
